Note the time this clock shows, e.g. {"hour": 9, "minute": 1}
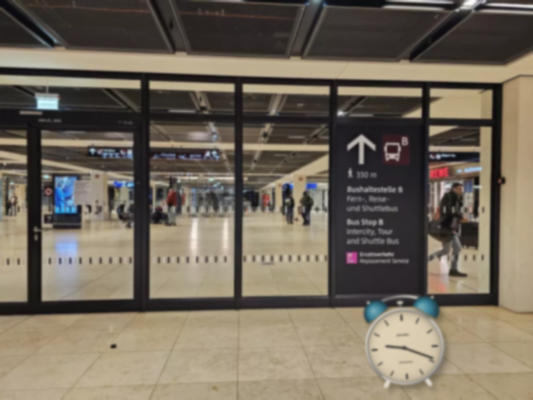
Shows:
{"hour": 9, "minute": 19}
